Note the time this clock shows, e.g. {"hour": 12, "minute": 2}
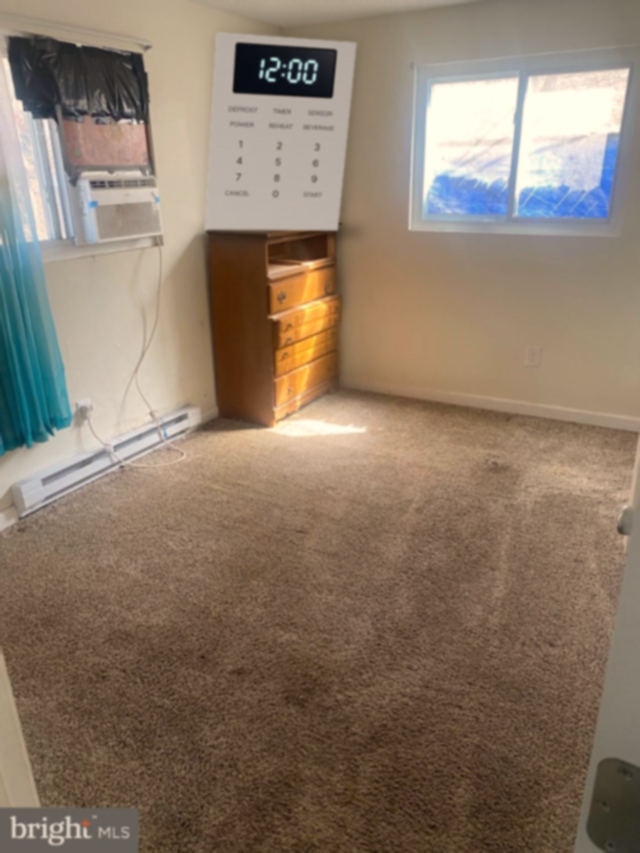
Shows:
{"hour": 12, "minute": 0}
